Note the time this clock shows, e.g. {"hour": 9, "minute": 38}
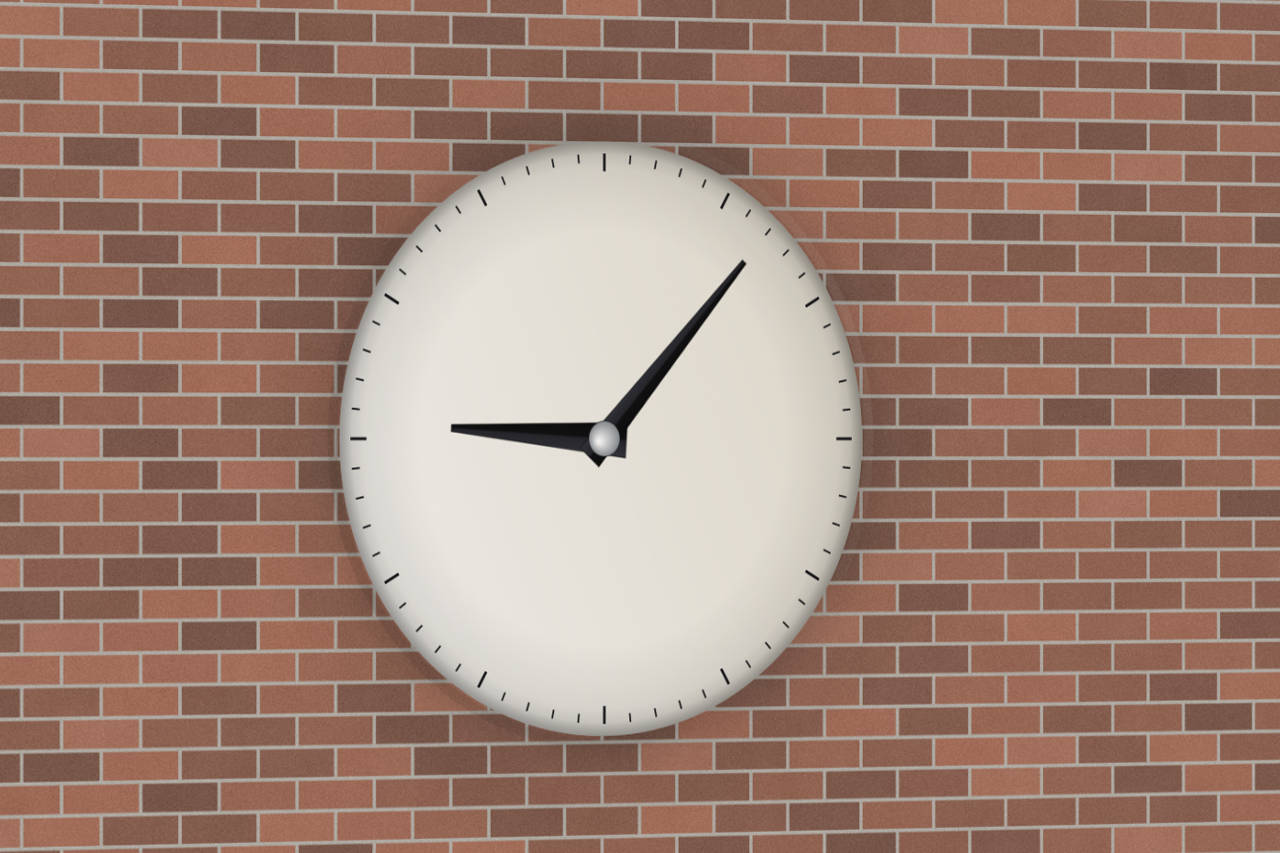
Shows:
{"hour": 9, "minute": 7}
